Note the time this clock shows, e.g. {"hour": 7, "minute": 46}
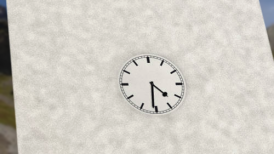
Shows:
{"hour": 4, "minute": 31}
